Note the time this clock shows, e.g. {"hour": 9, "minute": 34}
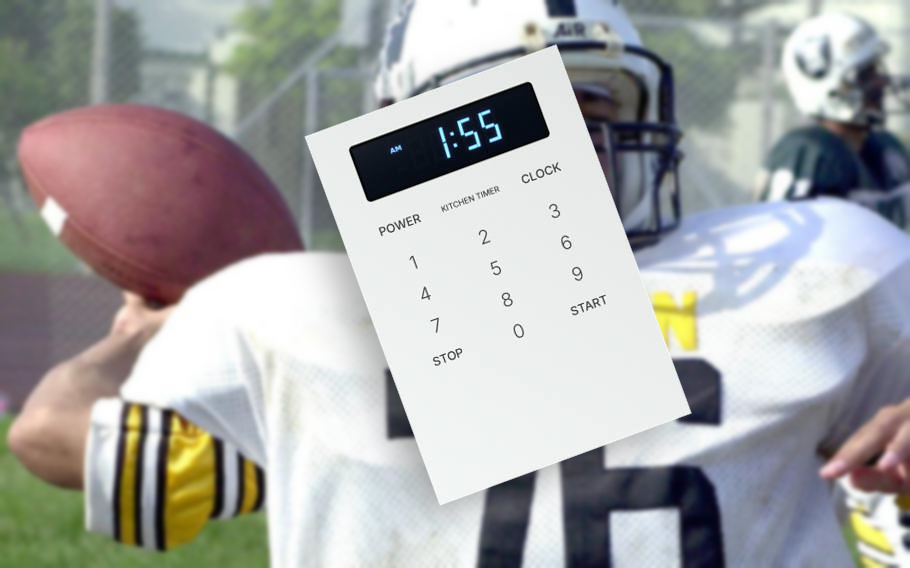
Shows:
{"hour": 1, "minute": 55}
